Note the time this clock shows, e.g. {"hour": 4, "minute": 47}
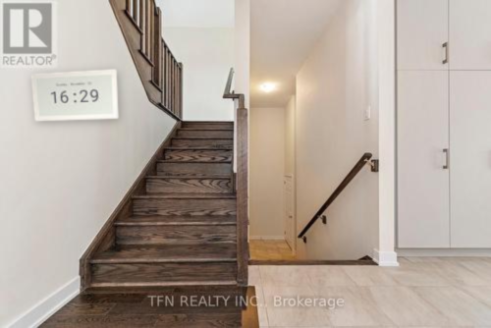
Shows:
{"hour": 16, "minute": 29}
